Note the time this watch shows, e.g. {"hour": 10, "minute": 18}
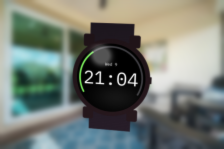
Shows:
{"hour": 21, "minute": 4}
